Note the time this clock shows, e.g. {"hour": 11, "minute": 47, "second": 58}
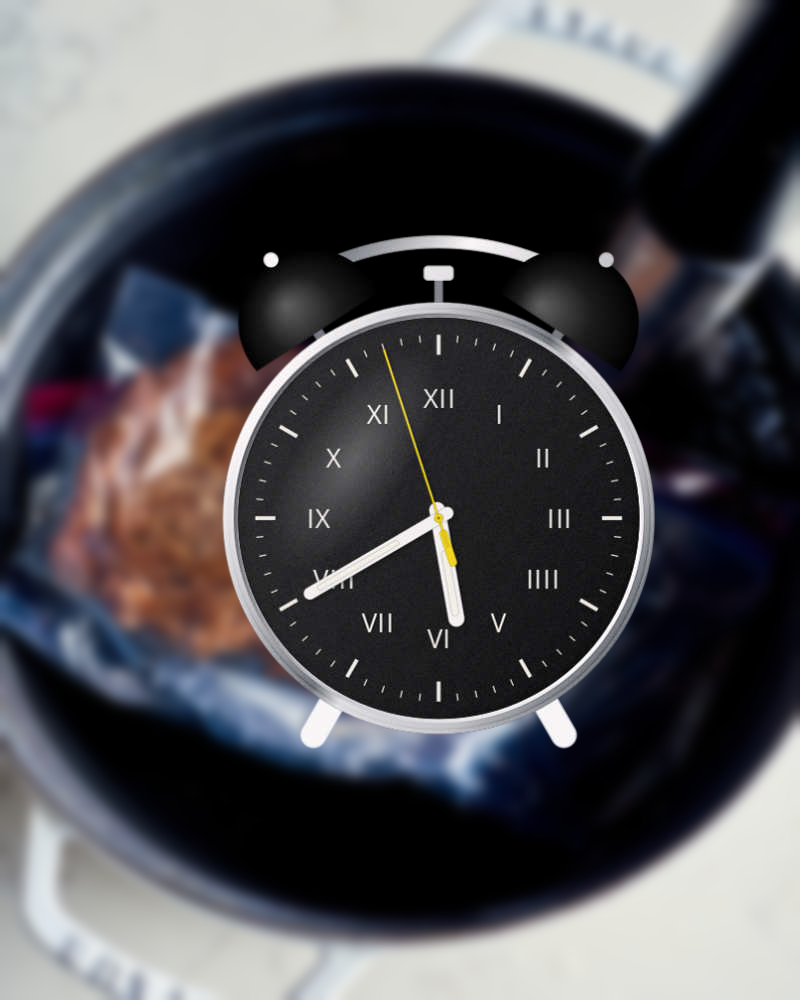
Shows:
{"hour": 5, "minute": 39, "second": 57}
